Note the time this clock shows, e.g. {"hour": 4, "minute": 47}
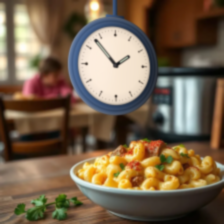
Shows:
{"hour": 1, "minute": 53}
